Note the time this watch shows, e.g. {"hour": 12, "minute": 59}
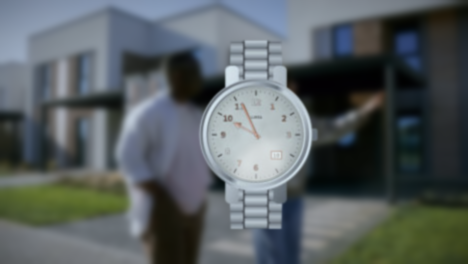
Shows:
{"hour": 9, "minute": 56}
